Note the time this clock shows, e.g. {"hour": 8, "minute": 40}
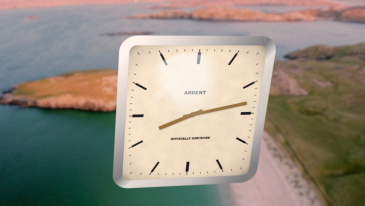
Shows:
{"hour": 8, "minute": 13}
